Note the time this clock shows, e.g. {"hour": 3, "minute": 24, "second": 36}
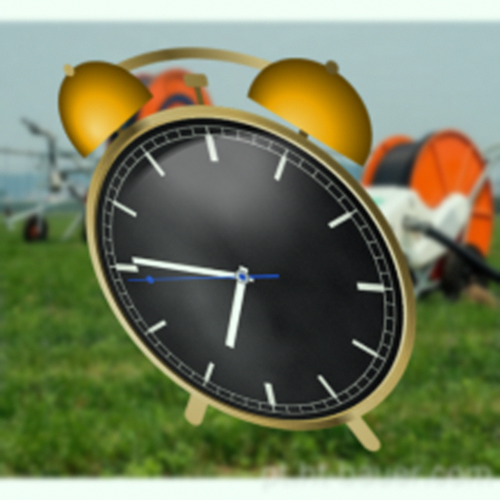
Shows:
{"hour": 6, "minute": 45, "second": 44}
